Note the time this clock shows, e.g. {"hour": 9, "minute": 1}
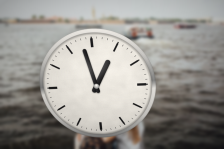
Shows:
{"hour": 12, "minute": 58}
